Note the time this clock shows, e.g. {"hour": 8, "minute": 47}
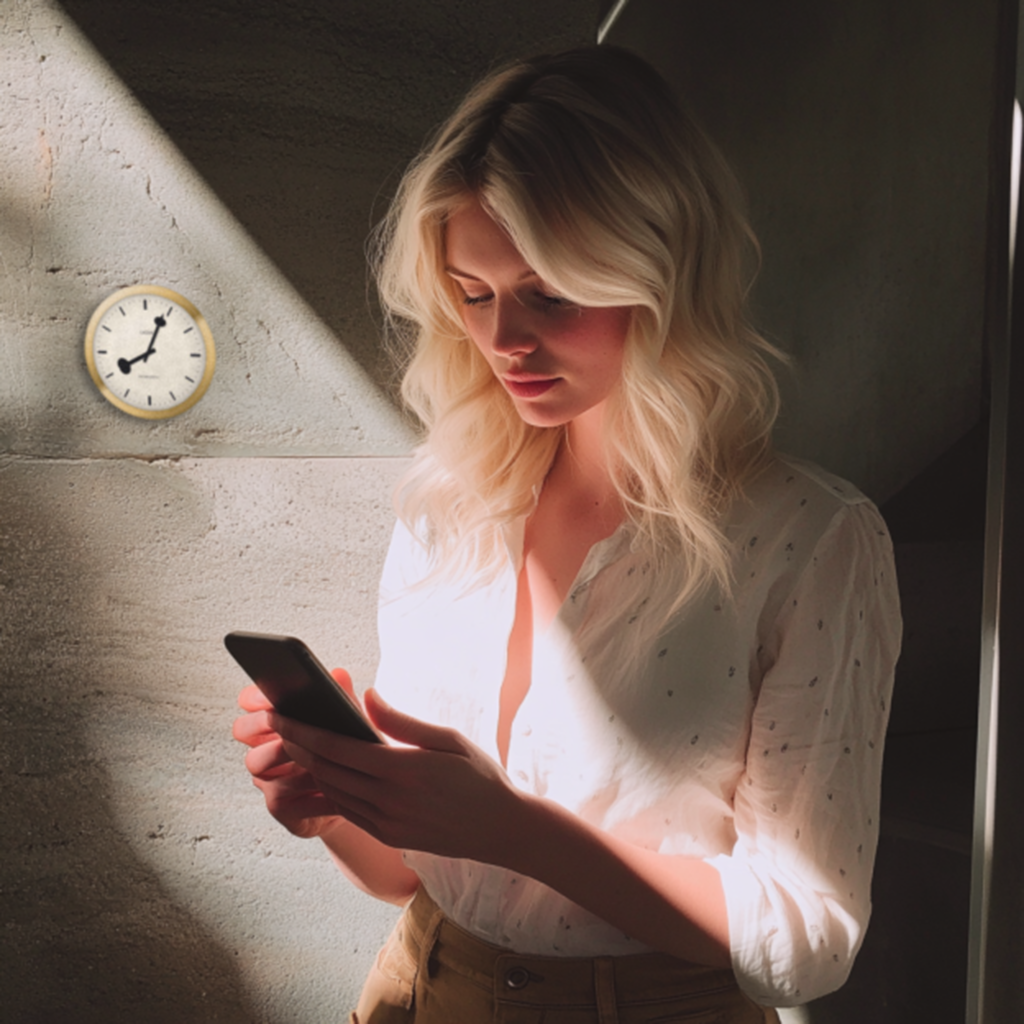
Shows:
{"hour": 8, "minute": 4}
